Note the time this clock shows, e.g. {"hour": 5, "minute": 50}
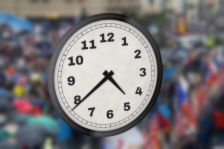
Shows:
{"hour": 4, "minute": 39}
